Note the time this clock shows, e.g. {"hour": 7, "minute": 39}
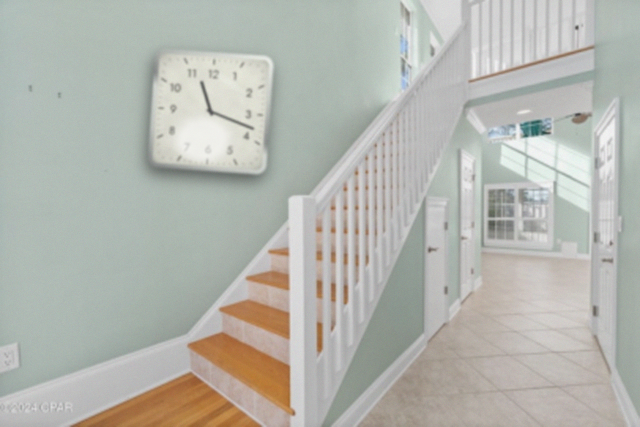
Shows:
{"hour": 11, "minute": 18}
